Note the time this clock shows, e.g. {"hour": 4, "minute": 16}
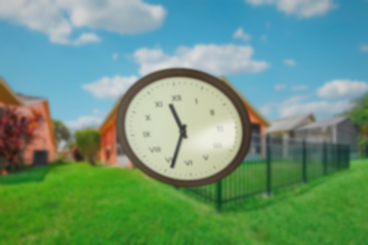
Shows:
{"hour": 11, "minute": 34}
